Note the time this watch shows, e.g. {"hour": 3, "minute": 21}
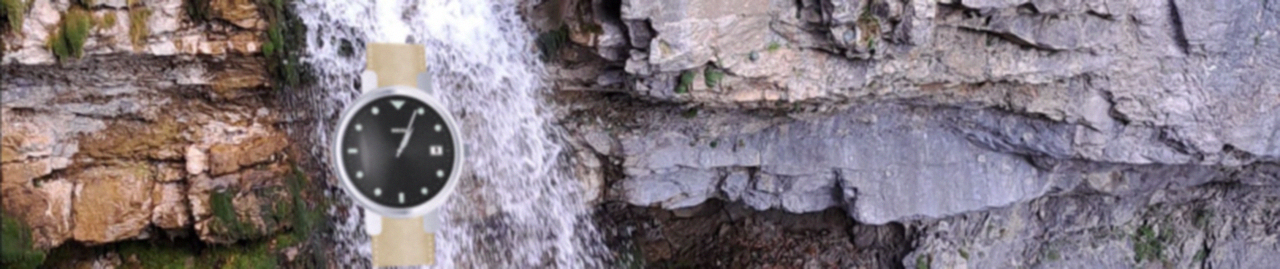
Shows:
{"hour": 1, "minute": 4}
